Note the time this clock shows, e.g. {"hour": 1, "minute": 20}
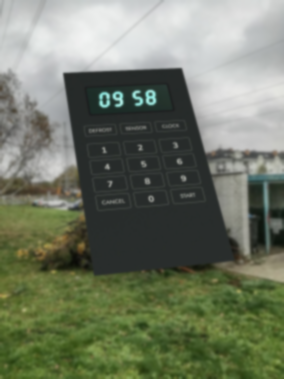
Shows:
{"hour": 9, "minute": 58}
